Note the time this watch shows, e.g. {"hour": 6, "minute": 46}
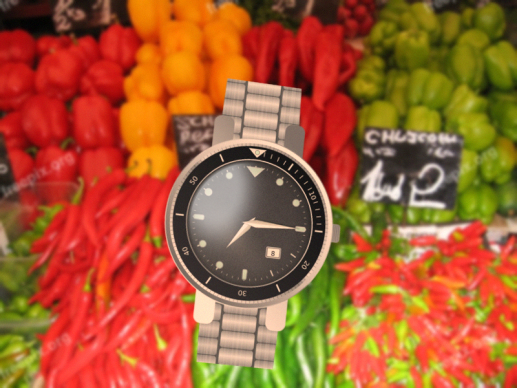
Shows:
{"hour": 7, "minute": 15}
